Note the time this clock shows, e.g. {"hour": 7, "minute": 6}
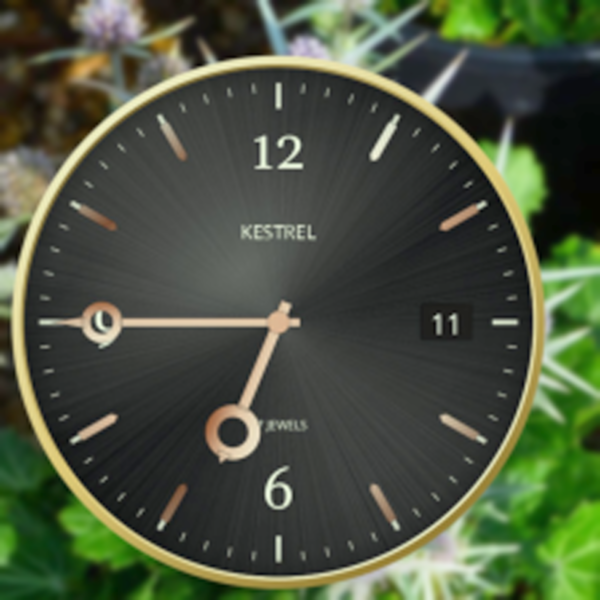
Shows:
{"hour": 6, "minute": 45}
